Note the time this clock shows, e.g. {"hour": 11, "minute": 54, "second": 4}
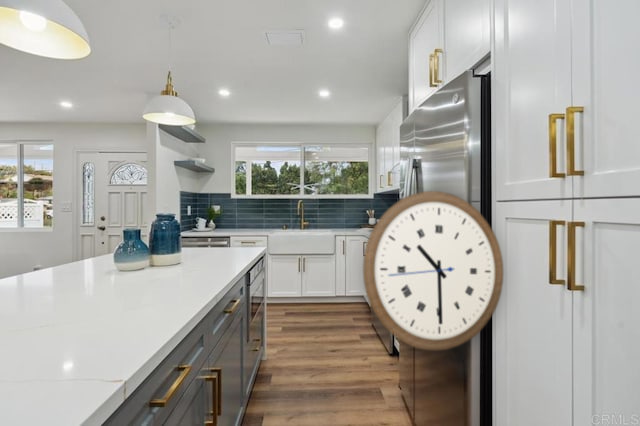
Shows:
{"hour": 10, "minute": 29, "second": 44}
